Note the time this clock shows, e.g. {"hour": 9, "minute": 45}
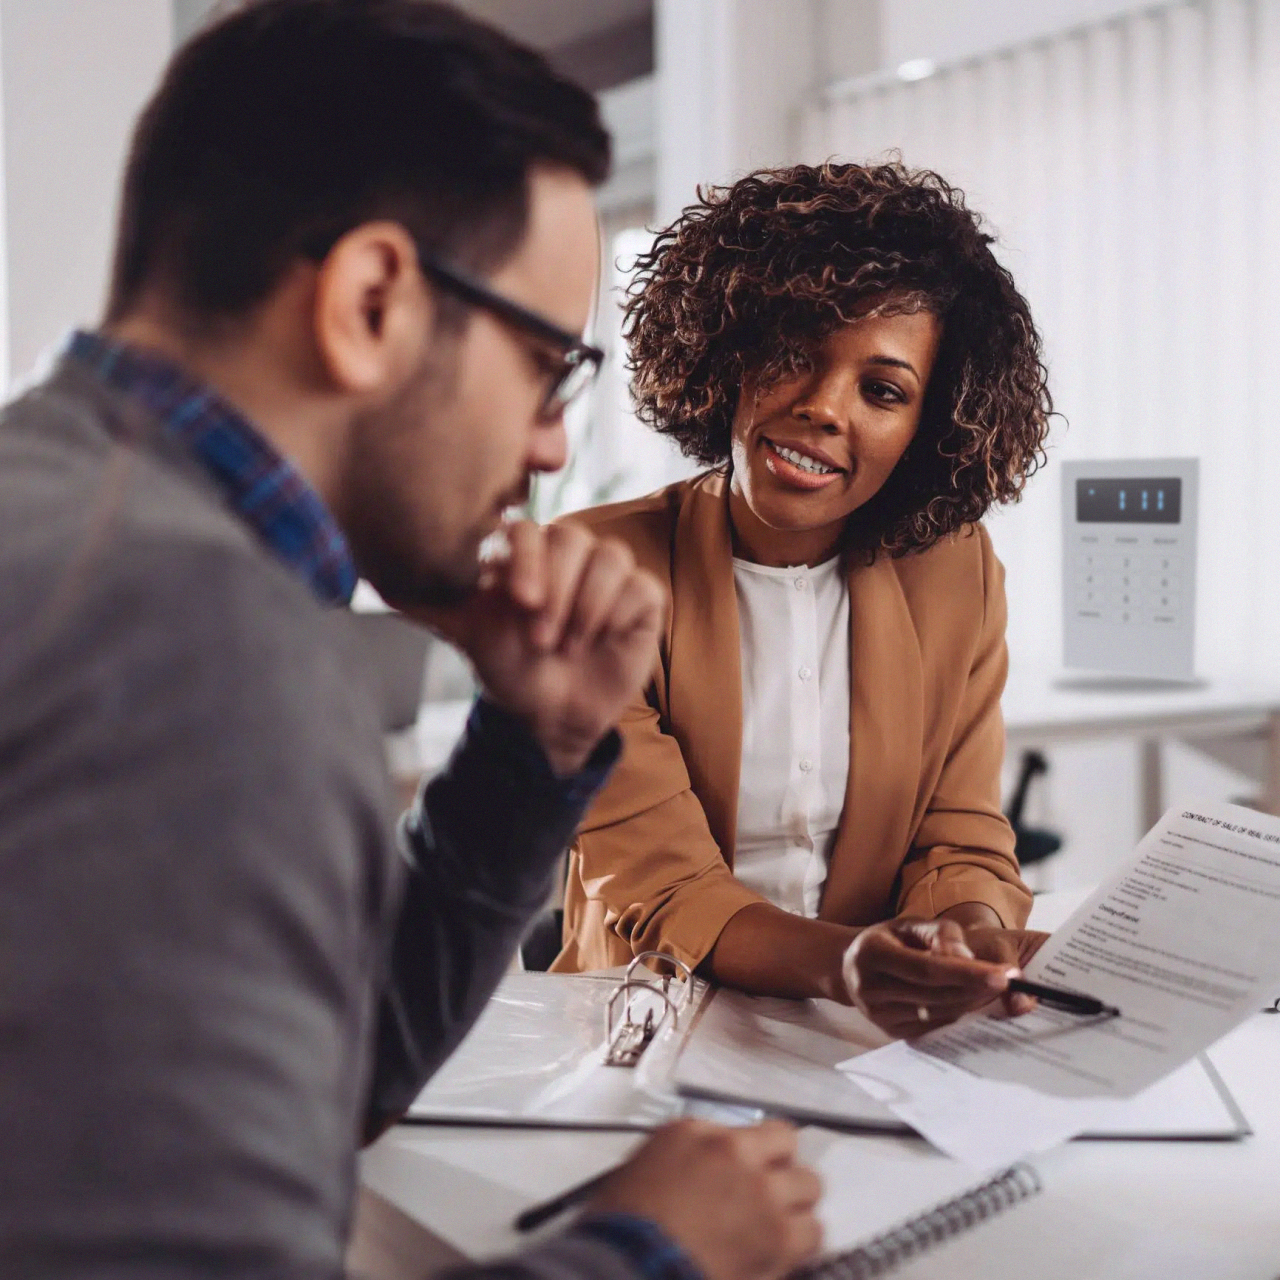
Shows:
{"hour": 1, "minute": 11}
